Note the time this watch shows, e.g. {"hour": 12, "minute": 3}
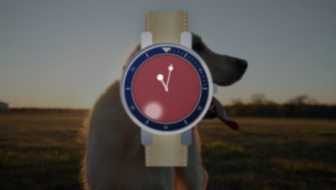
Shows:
{"hour": 11, "minute": 2}
